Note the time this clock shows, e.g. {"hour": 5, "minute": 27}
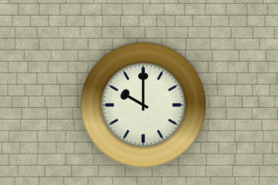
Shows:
{"hour": 10, "minute": 0}
